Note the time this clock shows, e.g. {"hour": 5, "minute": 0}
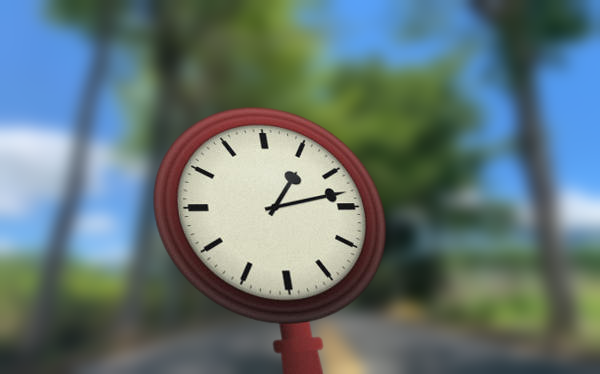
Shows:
{"hour": 1, "minute": 13}
